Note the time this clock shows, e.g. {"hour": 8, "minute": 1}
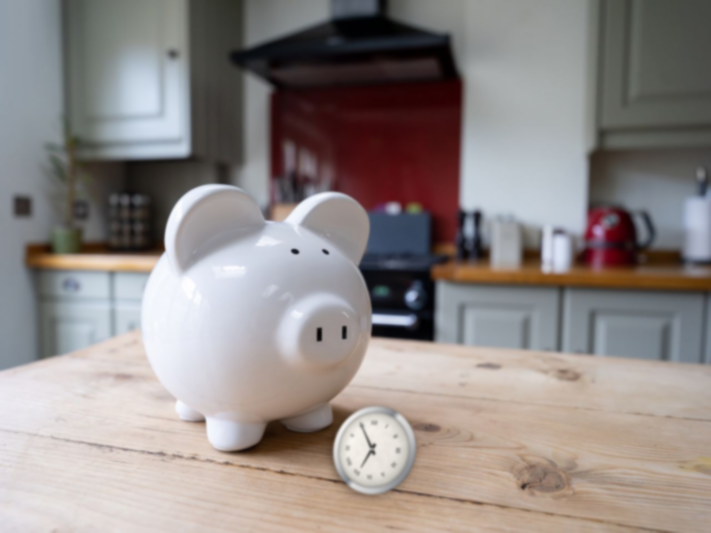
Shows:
{"hour": 6, "minute": 55}
